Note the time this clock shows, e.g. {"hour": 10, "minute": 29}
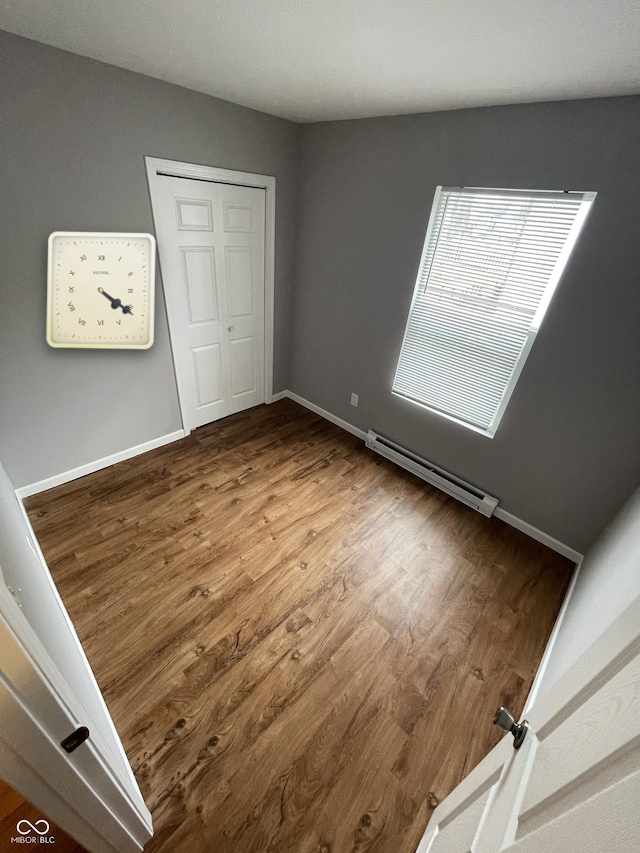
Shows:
{"hour": 4, "minute": 21}
